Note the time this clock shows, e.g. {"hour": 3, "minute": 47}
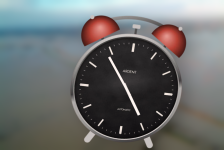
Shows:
{"hour": 4, "minute": 54}
